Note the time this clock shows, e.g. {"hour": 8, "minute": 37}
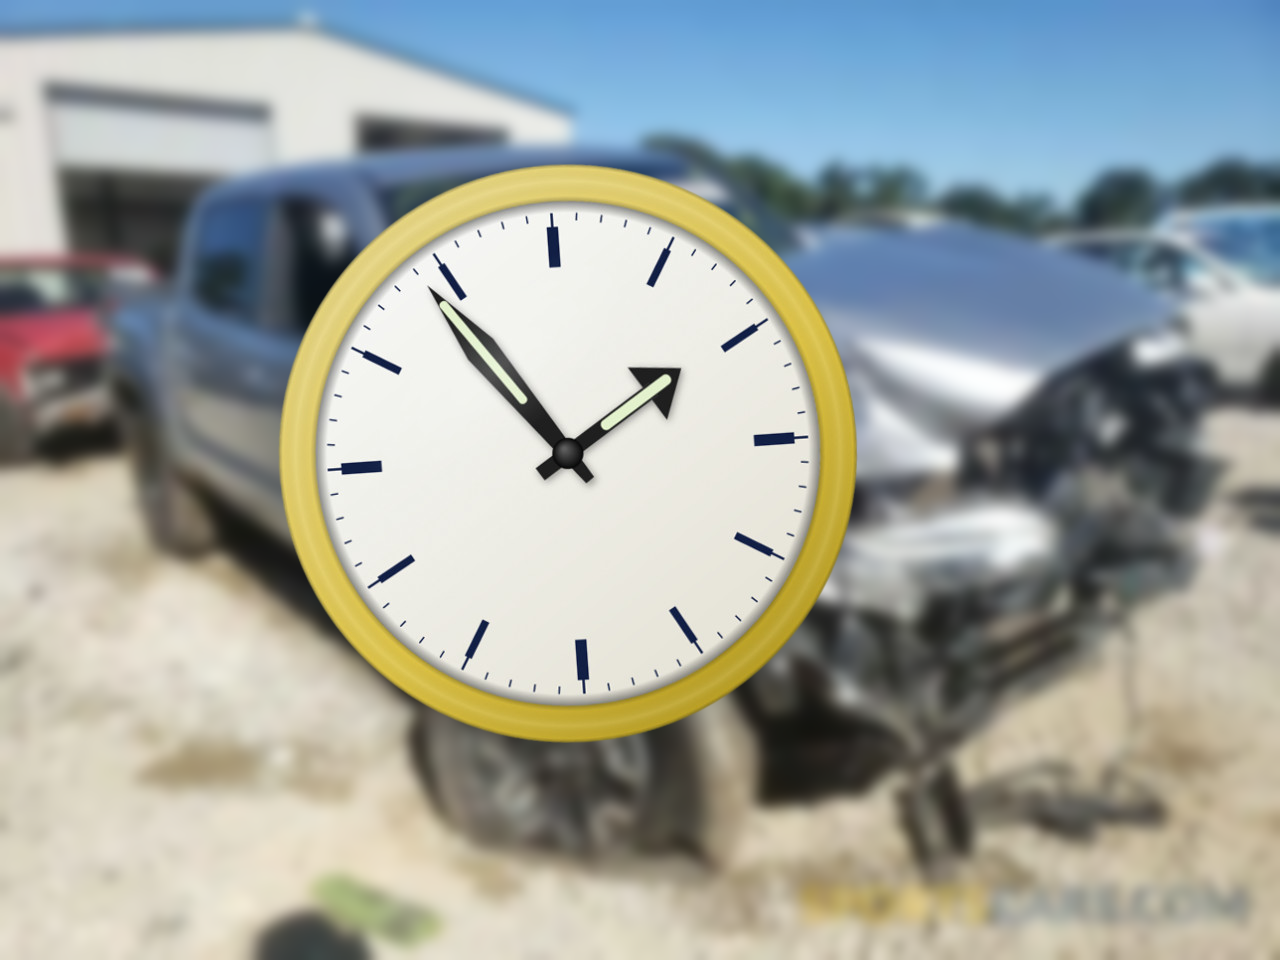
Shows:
{"hour": 1, "minute": 54}
